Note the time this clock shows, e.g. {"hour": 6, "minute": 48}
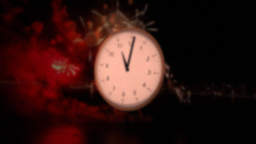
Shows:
{"hour": 11, "minute": 1}
